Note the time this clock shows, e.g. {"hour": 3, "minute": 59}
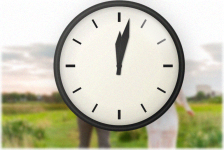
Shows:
{"hour": 12, "minute": 2}
